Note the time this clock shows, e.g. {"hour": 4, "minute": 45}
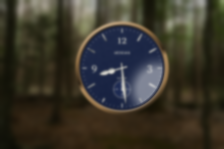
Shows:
{"hour": 8, "minute": 29}
